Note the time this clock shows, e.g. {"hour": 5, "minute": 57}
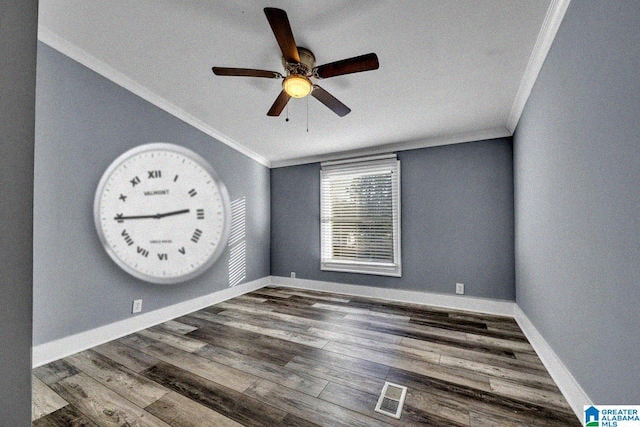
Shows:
{"hour": 2, "minute": 45}
